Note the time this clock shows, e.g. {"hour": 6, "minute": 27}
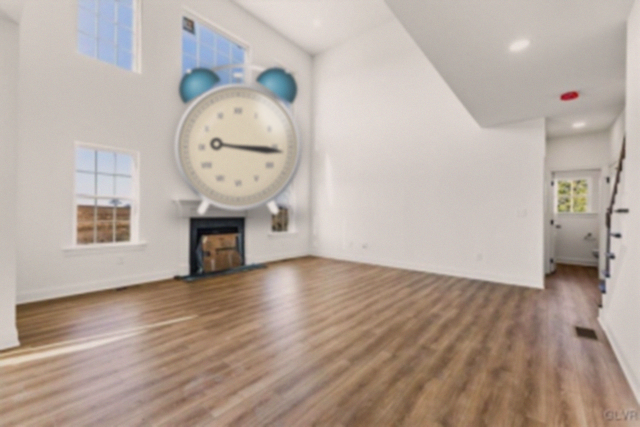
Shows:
{"hour": 9, "minute": 16}
